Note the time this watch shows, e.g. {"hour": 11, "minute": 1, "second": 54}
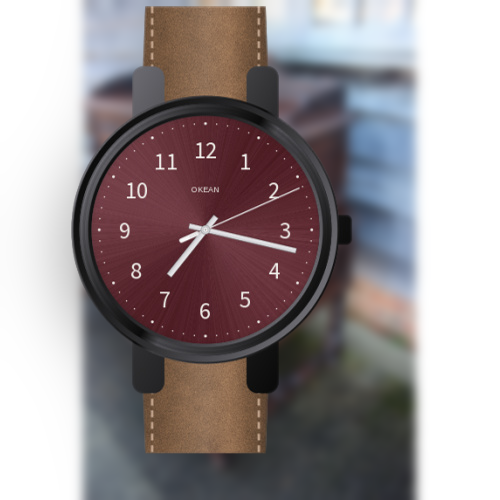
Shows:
{"hour": 7, "minute": 17, "second": 11}
